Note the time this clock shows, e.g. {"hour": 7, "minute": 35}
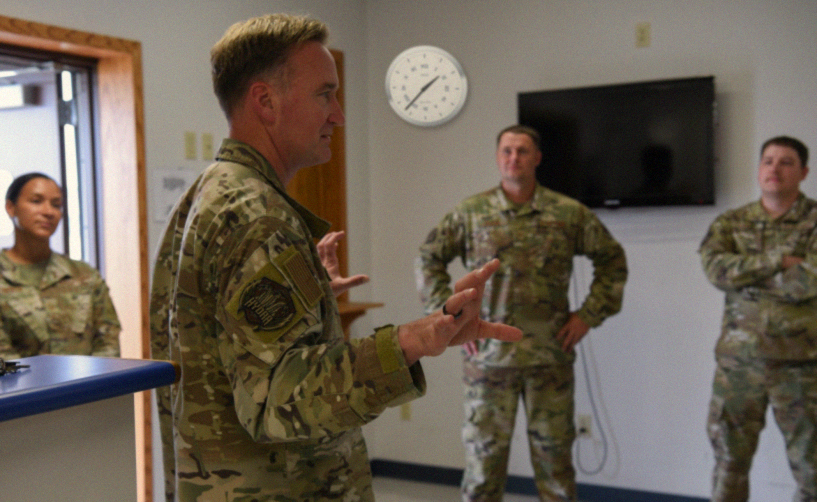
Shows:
{"hour": 1, "minute": 37}
